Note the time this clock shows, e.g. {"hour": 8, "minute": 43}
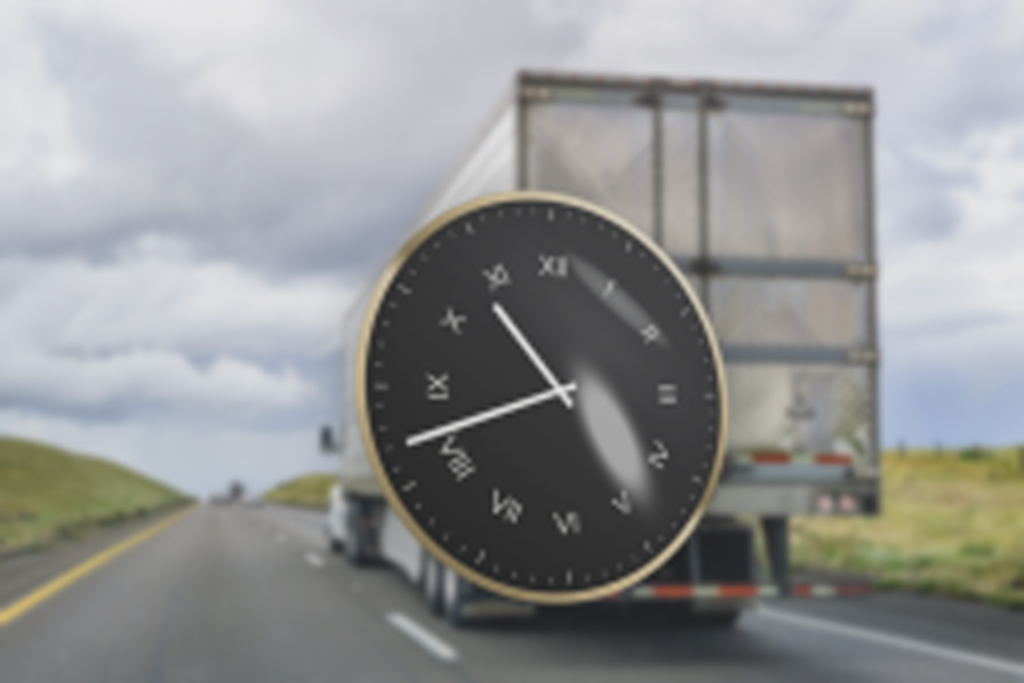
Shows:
{"hour": 10, "minute": 42}
